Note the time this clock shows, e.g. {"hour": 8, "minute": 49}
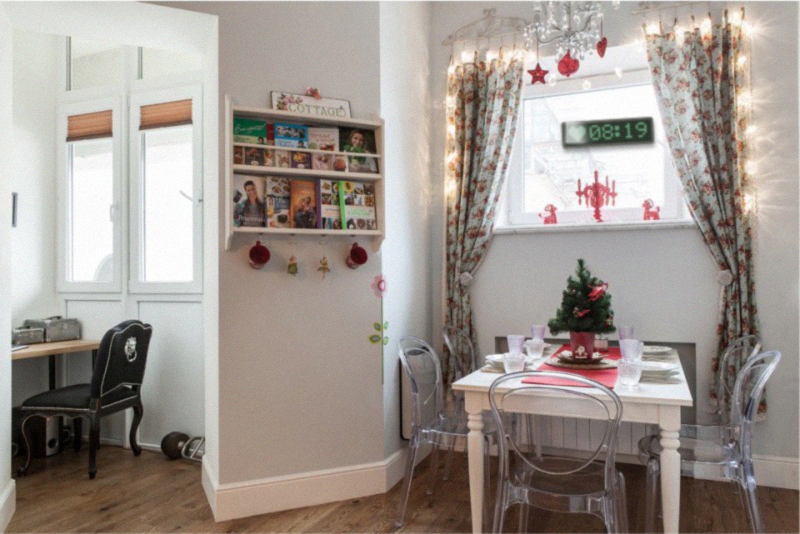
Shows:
{"hour": 8, "minute": 19}
